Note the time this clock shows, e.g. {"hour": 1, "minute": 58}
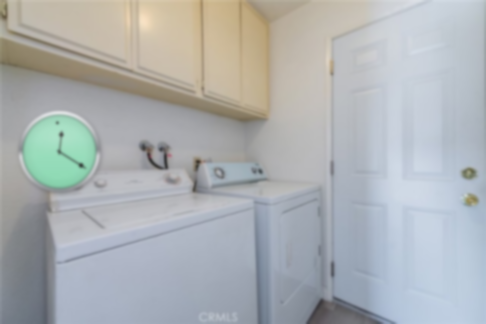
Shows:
{"hour": 12, "minute": 21}
